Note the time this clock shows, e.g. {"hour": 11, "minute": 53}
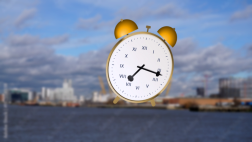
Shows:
{"hour": 7, "minute": 17}
